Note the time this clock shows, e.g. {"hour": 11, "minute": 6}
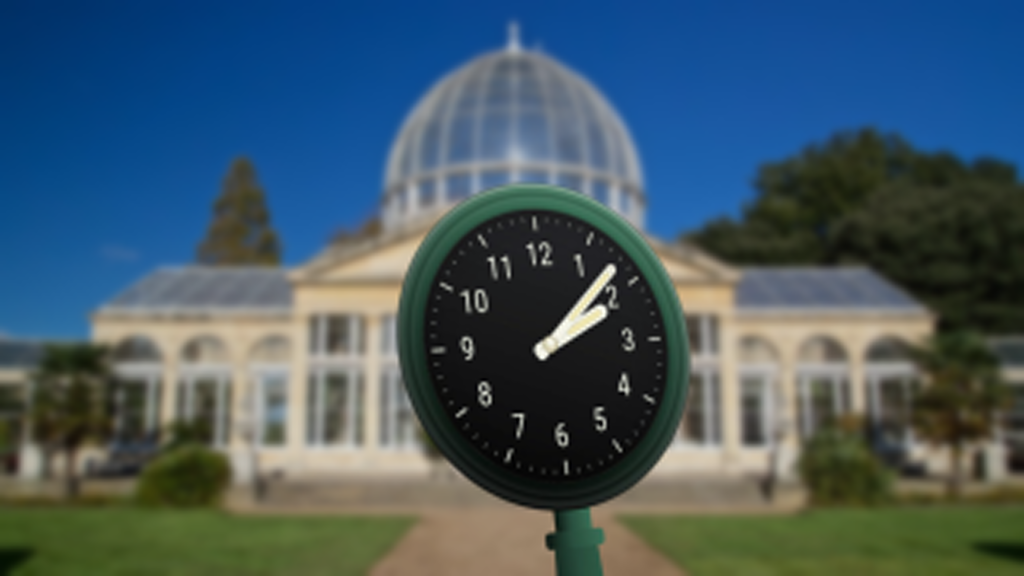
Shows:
{"hour": 2, "minute": 8}
